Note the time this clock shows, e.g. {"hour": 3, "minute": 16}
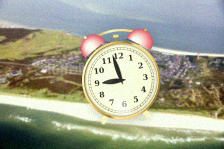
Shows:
{"hour": 8, "minute": 58}
